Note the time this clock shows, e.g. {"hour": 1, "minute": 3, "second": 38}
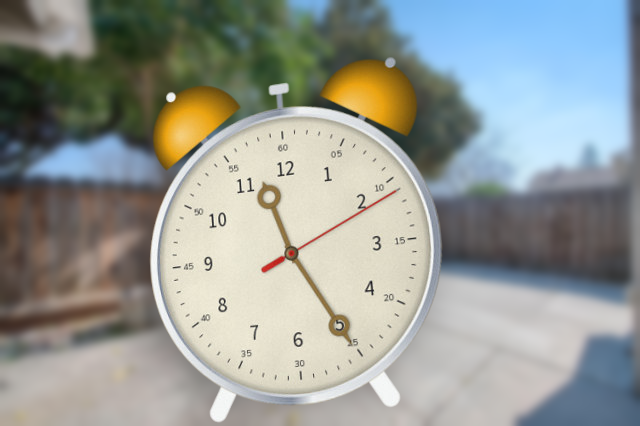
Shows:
{"hour": 11, "minute": 25, "second": 11}
